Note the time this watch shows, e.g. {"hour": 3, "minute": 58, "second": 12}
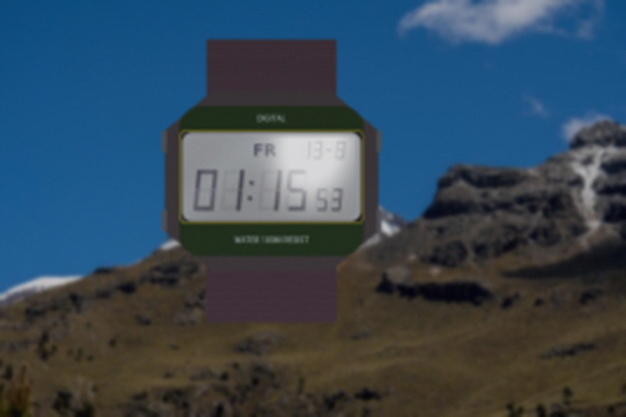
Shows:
{"hour": 1, "minute": 15, "second": 53}
